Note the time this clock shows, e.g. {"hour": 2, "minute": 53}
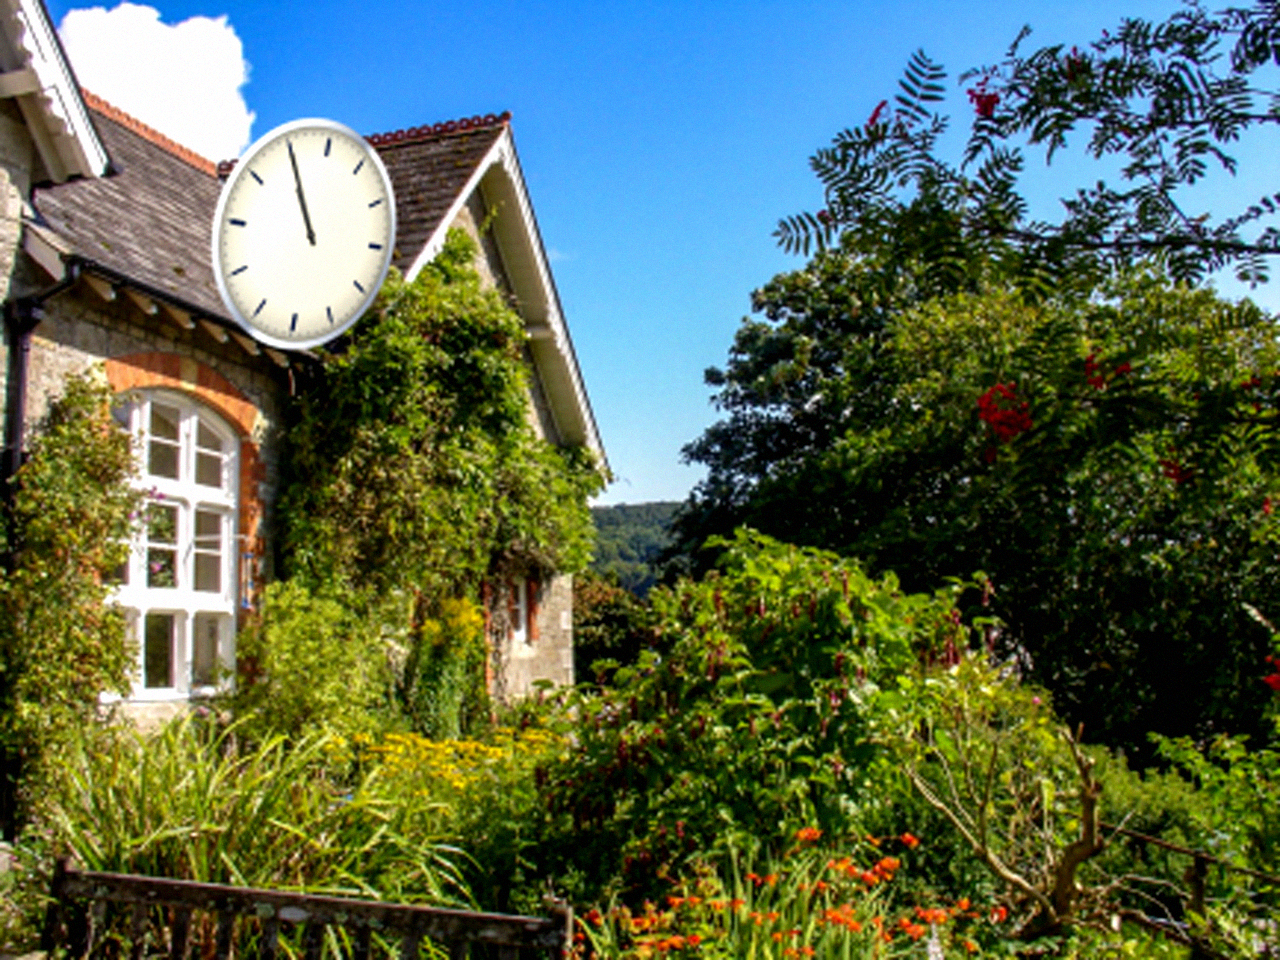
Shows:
{"hour": 10, "minute": 55}
